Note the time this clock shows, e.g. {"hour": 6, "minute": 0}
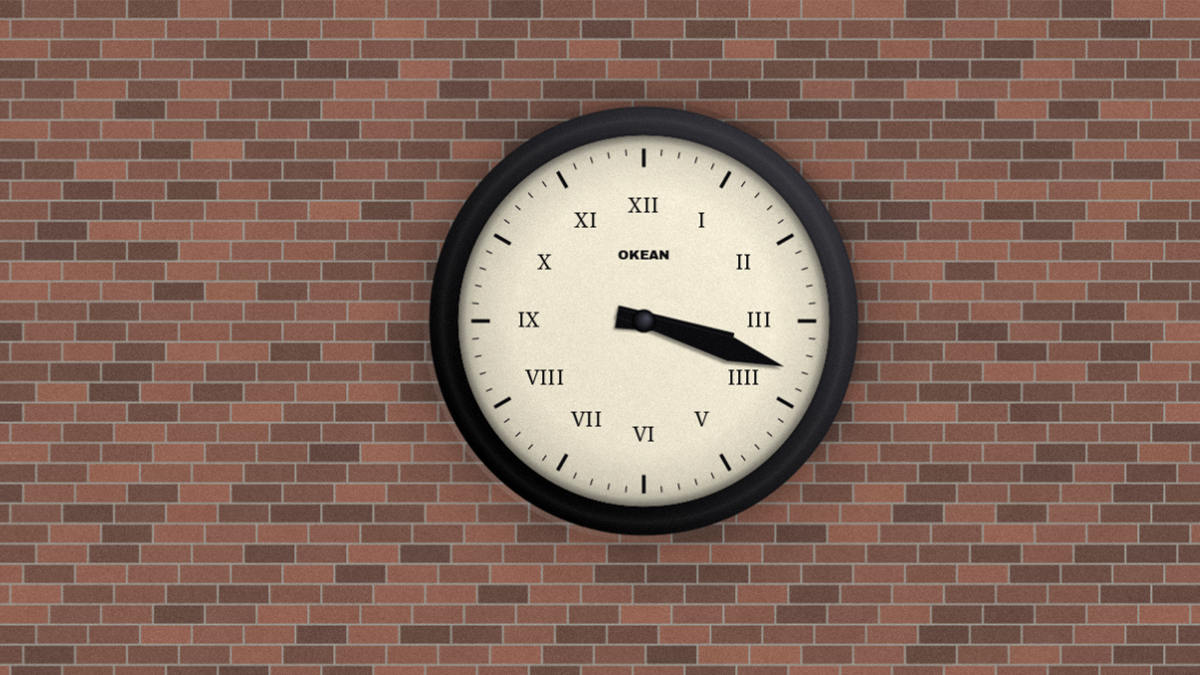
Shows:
{"hour": 3, "minute": 18}
